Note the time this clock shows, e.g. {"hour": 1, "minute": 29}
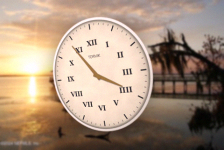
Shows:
{"hour": 3, "minute": 54}
